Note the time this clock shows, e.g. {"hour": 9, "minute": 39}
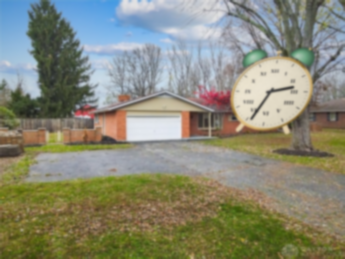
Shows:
{"hour": 2, "minute": 34}
